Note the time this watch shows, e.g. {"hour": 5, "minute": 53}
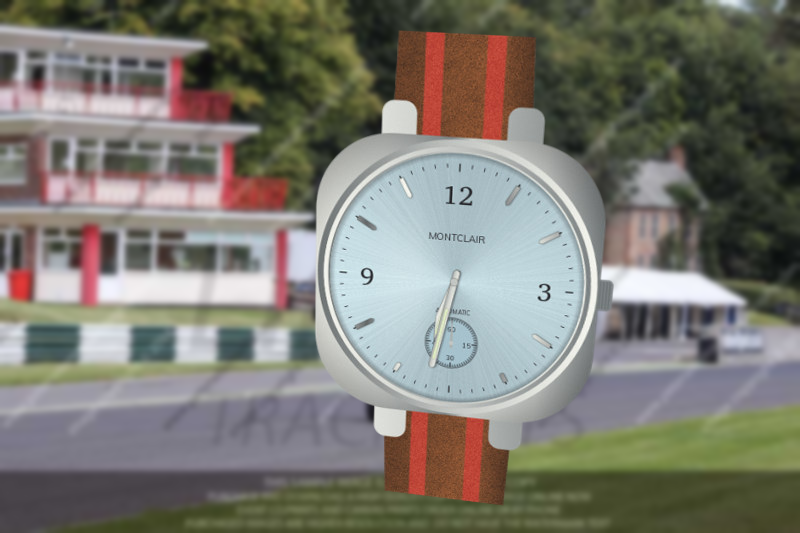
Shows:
{"hour": 6, "minute": 32}
